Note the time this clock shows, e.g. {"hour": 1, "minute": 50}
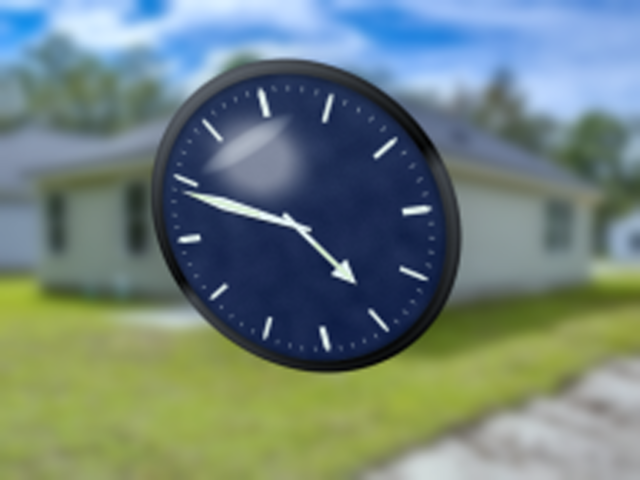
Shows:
{"hour": 4, "minute": 49}
